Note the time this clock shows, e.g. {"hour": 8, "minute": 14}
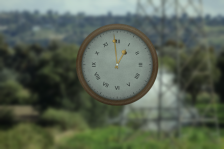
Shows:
{"hour": 12, "minute": 59}
